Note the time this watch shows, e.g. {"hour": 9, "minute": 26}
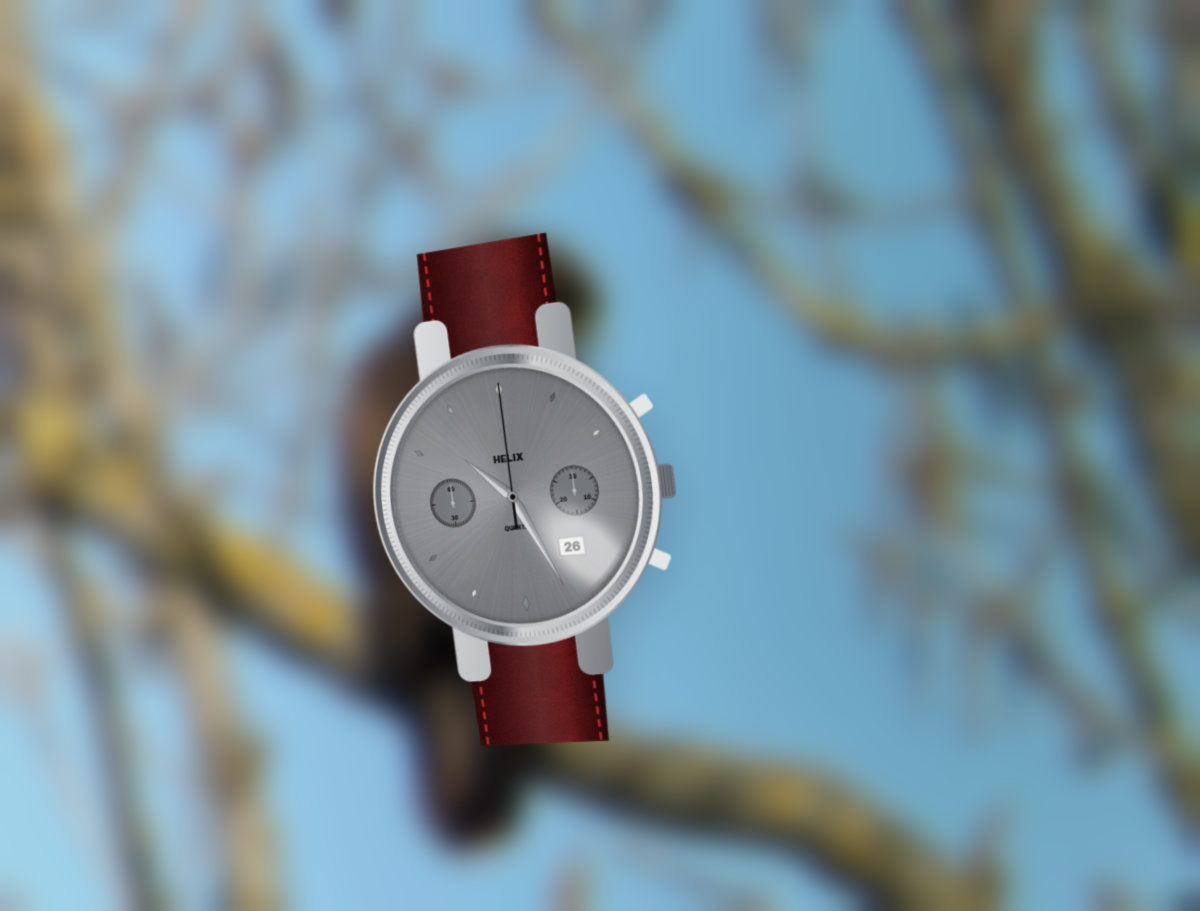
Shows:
{"hour": 10, "minute": 26}
